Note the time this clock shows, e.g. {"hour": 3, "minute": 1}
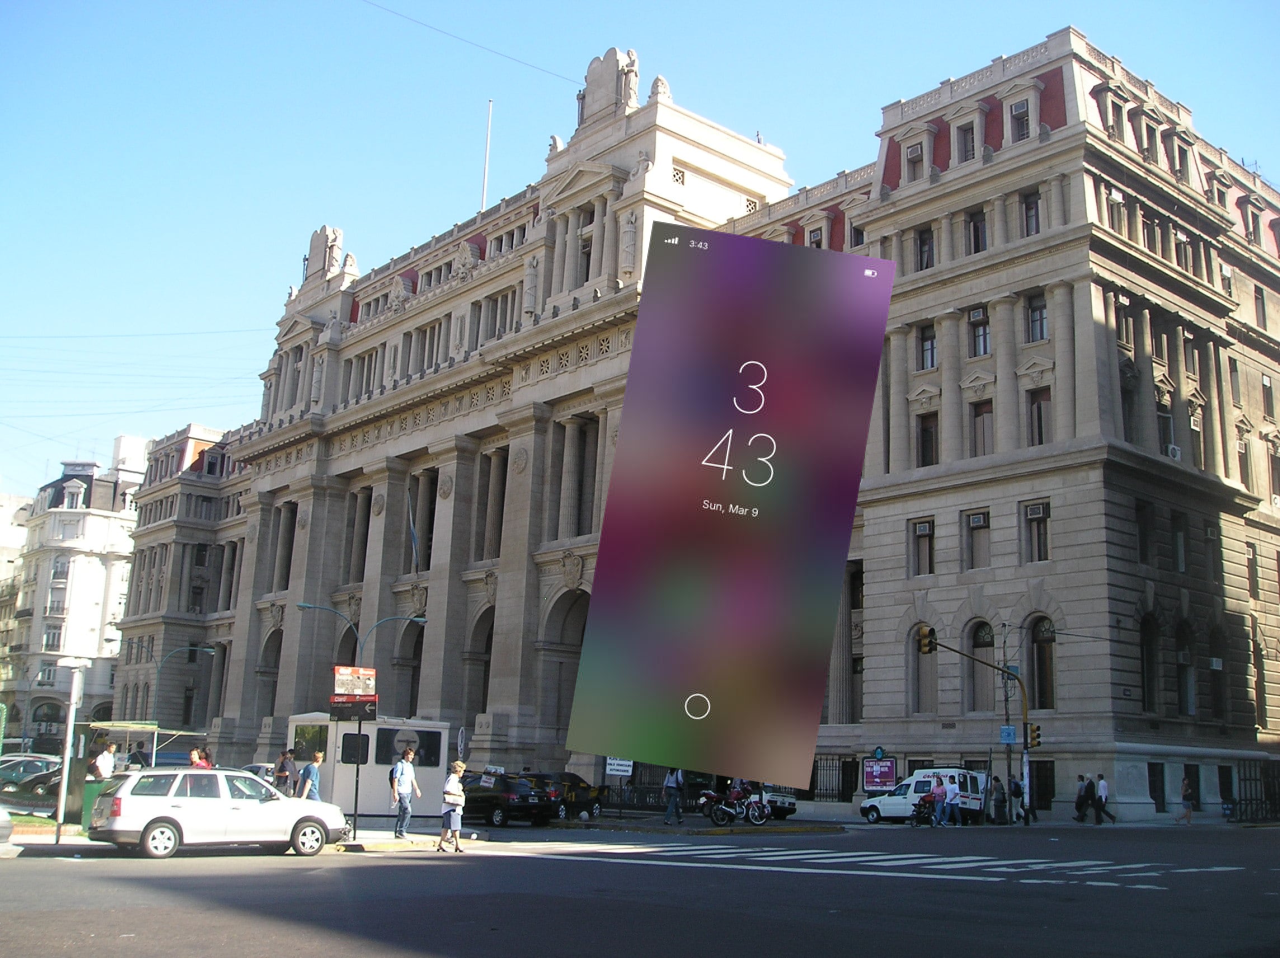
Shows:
{"hour": 3, "minute": 43}
